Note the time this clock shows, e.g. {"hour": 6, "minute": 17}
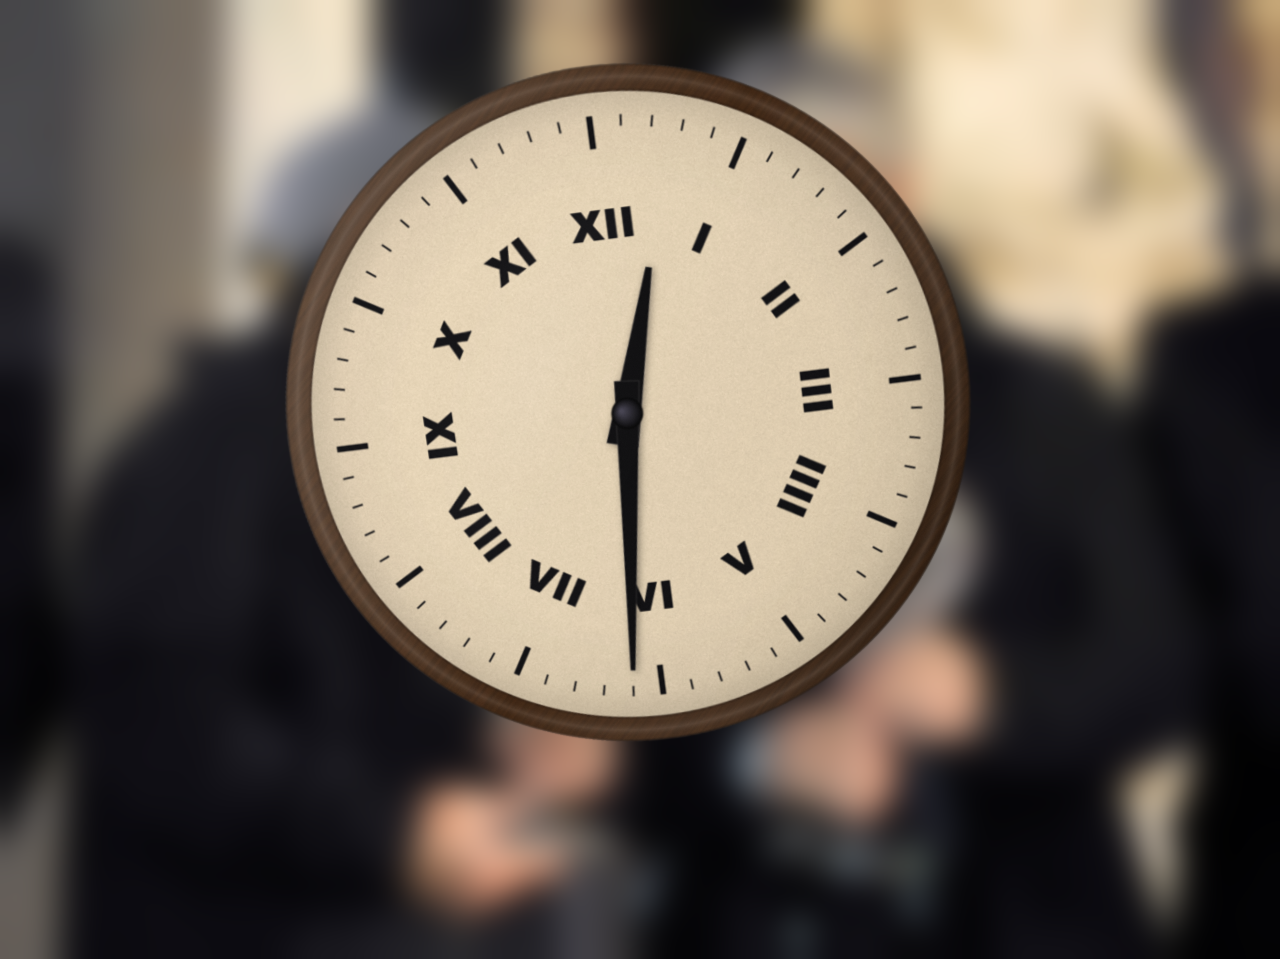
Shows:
{"hour": 12, "minute": 31}
